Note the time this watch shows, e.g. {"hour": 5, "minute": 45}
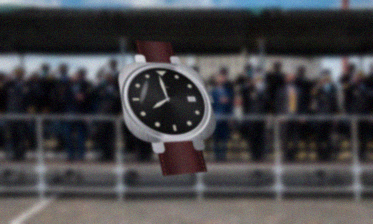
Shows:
{"hour": 7, "minute": 59}
